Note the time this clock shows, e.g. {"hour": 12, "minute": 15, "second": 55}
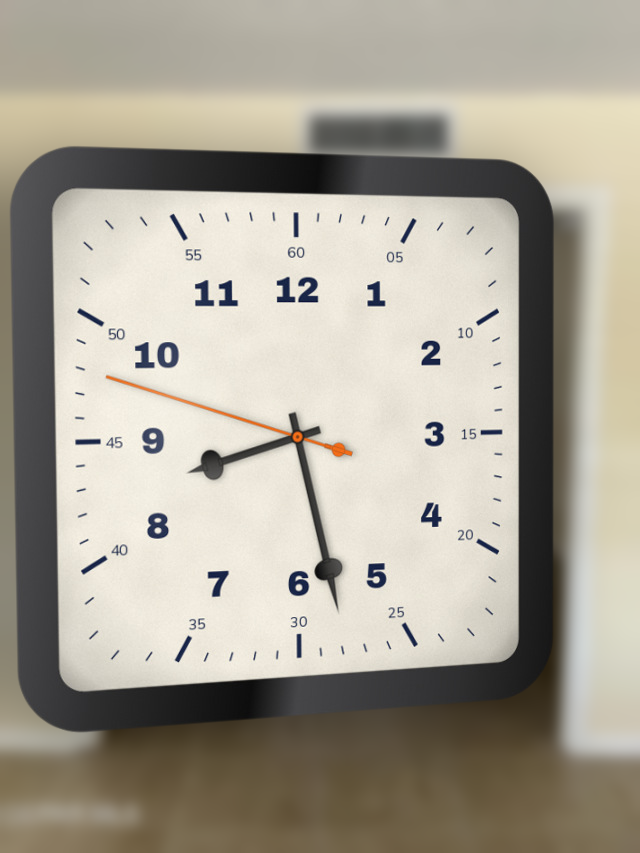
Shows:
{"hour": 8, "minute": 27, "second": 48}
